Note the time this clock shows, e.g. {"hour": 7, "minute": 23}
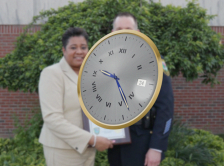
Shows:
{"hour": 9, "minute": 23}
